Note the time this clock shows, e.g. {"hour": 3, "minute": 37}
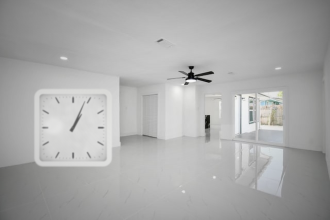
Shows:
{"hour": 1, "minute": 4}
